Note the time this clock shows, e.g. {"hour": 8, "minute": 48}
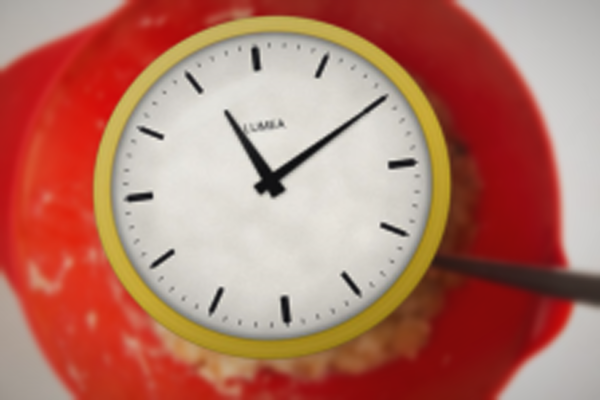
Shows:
{"hour": 11, "minute": 10}
